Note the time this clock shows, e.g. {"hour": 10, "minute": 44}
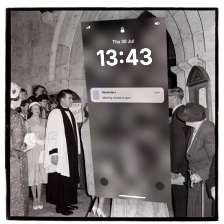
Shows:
{"hour": 13, "minute": 43}
